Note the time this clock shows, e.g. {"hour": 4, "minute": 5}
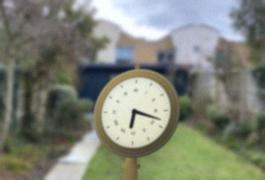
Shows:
{"hour": 6, "minute": 18}
